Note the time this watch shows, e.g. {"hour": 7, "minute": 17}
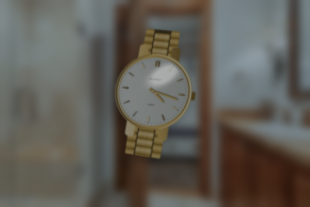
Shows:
{"hour": 4, "minute": 17}
